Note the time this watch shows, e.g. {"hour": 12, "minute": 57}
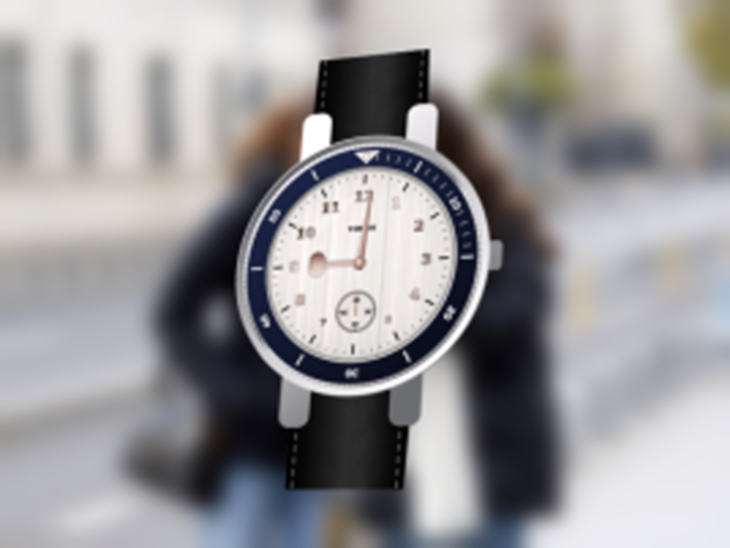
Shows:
{"hour": 9, "minute": 1}
